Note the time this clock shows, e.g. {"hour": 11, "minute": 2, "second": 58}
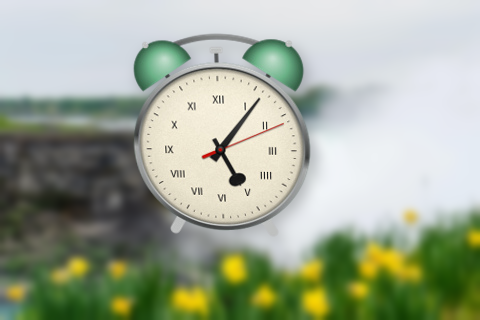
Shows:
{"hour": 5, "minute": 6, "second": 11}
